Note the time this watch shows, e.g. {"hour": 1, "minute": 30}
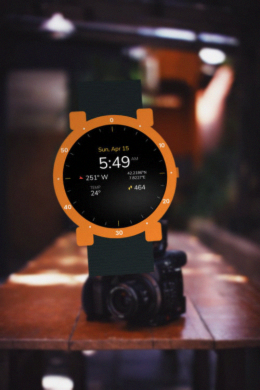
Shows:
{"hour": 5, "minute": 49}
